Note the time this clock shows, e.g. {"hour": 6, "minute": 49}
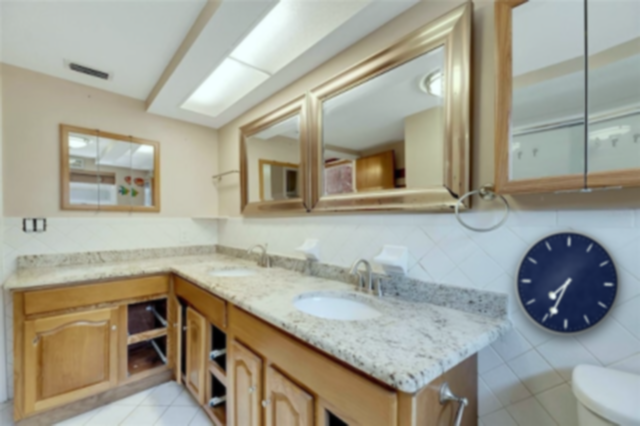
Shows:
{"hour": 7, "minute": 34}
